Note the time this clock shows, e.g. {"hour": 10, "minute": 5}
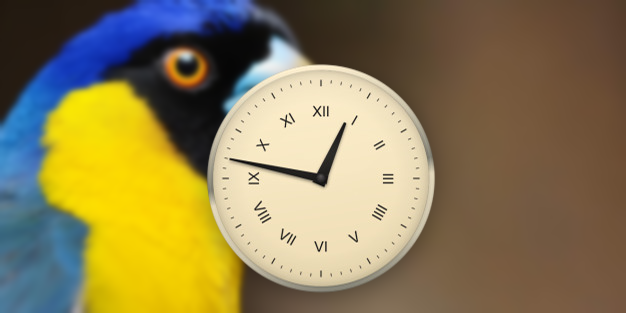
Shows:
{"hour": 12, "minute": 47}
